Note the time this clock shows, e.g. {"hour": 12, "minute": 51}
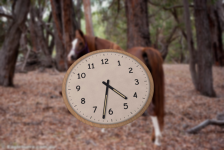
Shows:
{"hour": 4, "minute": 32}
